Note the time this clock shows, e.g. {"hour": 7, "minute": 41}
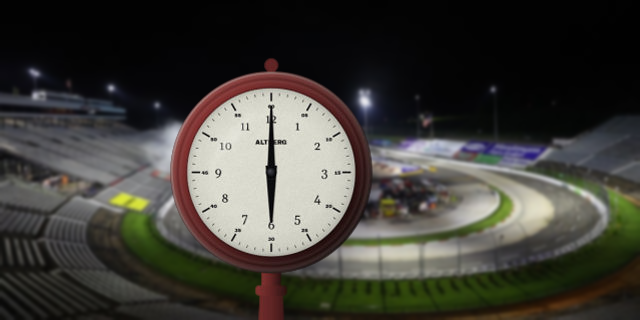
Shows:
{"hour": 6, "minute": 0}
